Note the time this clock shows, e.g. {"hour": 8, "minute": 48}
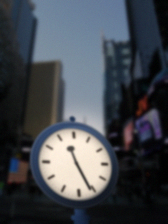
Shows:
{"hour": 11, "minute": 26}
